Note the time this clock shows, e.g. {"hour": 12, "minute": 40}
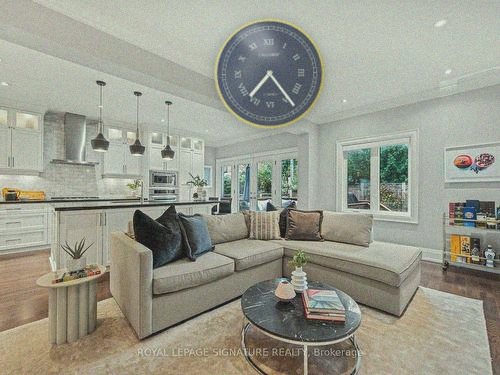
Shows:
{"hour": 7, "minute": 24}
